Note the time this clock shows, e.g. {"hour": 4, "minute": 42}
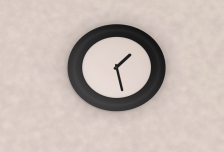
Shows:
{"hour": 1, "minute": 28}
